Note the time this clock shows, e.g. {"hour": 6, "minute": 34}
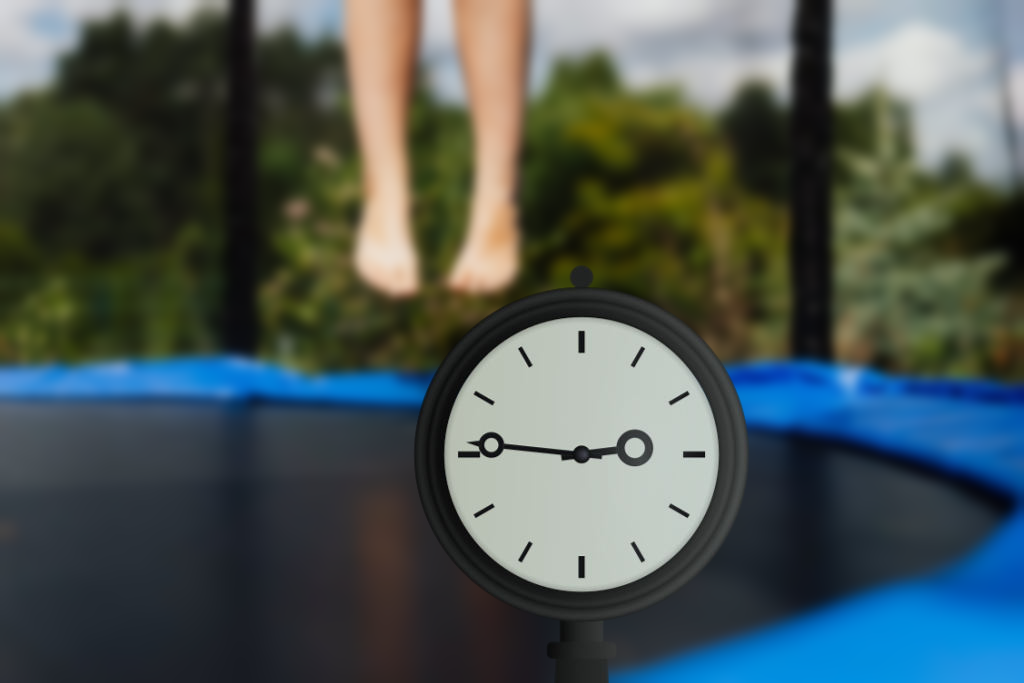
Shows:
{"hour": 2, "minute": 46}
